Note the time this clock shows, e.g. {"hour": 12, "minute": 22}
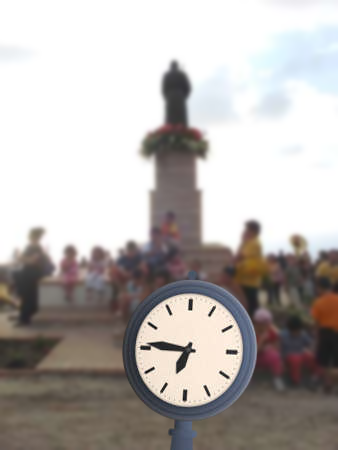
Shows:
{"hour": 6, "minute": 46}
